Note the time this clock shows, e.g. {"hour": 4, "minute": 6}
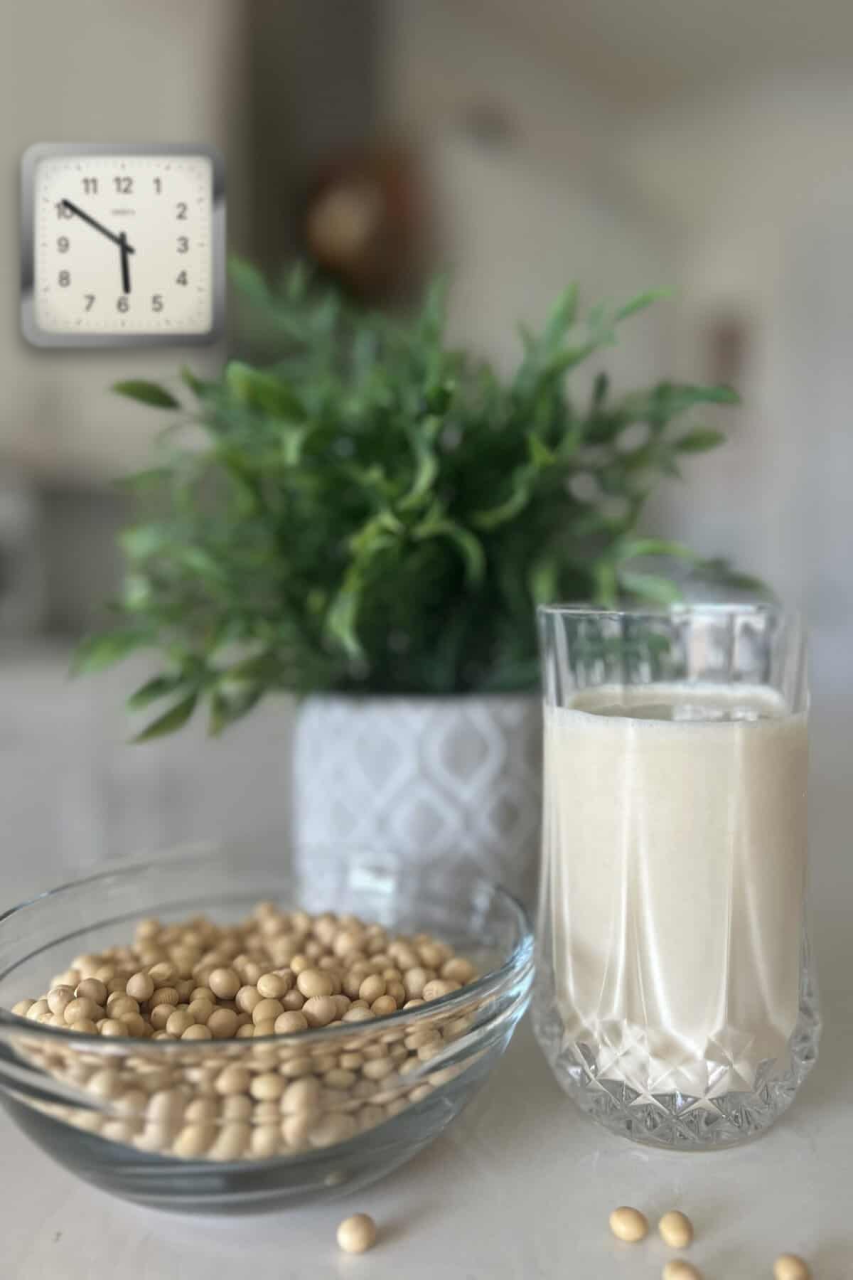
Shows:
{"hour": 5, "minute": 51}
